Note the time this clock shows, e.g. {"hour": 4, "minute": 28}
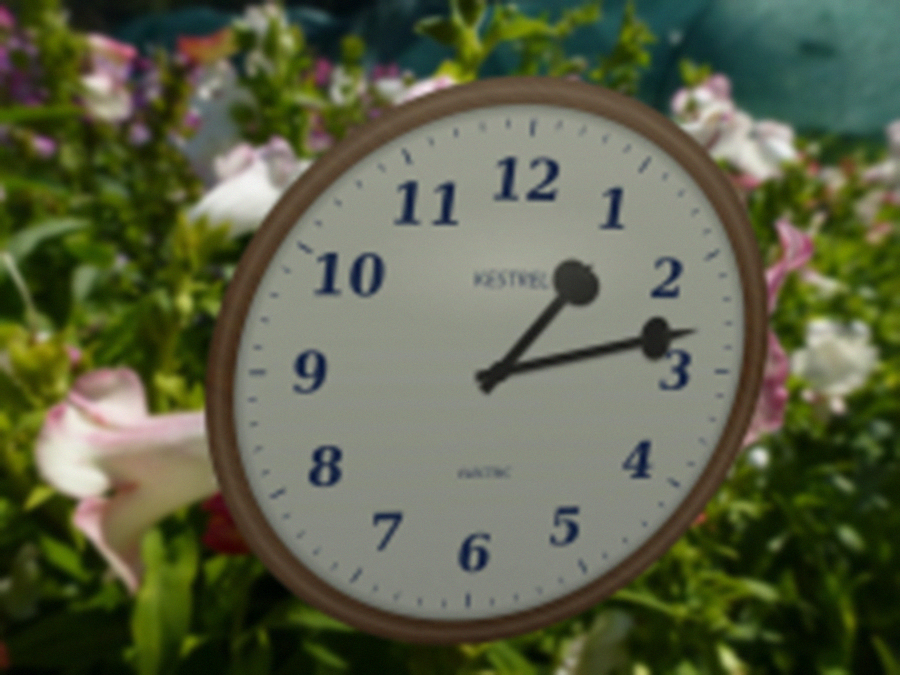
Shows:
{"hour": 1, "minute": 13}
